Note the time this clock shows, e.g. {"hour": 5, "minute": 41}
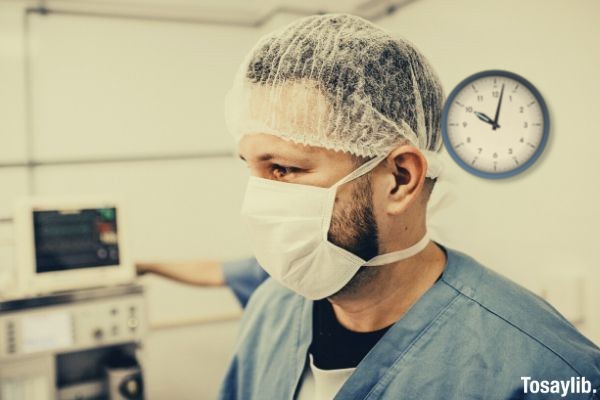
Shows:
{"hour": 10, "minute": 2}
